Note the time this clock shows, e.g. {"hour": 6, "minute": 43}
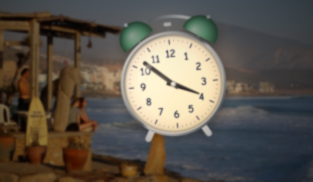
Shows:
{"hour": 3, "minute": 52}
